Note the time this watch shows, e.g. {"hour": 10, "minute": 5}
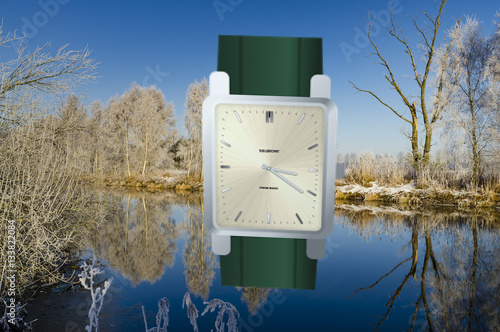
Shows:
{"hour": 3, "minute": 21}
